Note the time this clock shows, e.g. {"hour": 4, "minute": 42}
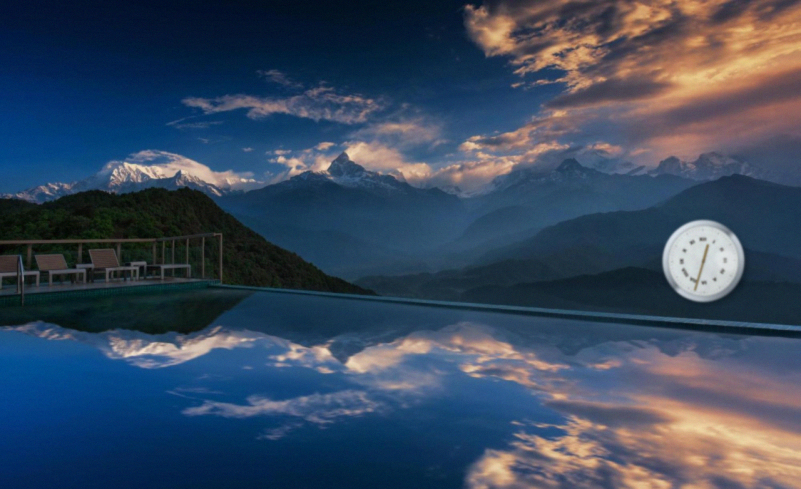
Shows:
{"hour": 12, "minute": 33}
